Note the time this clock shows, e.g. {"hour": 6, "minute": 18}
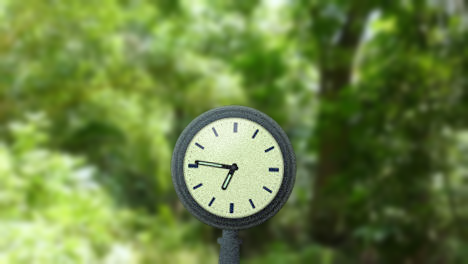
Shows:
{"hour": 6, "minute": 46}
